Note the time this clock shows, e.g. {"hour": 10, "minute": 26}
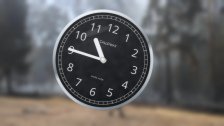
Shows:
{"hour": 10, "minute": 45}
